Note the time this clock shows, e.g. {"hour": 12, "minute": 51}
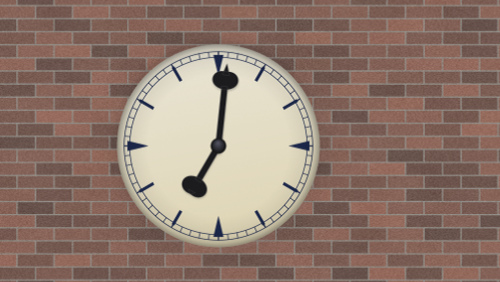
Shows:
{"hour": 7, "minute": 1}
